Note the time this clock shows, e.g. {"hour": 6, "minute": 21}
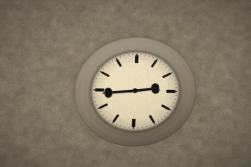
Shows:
{"hour": 2, "minute": 44}
